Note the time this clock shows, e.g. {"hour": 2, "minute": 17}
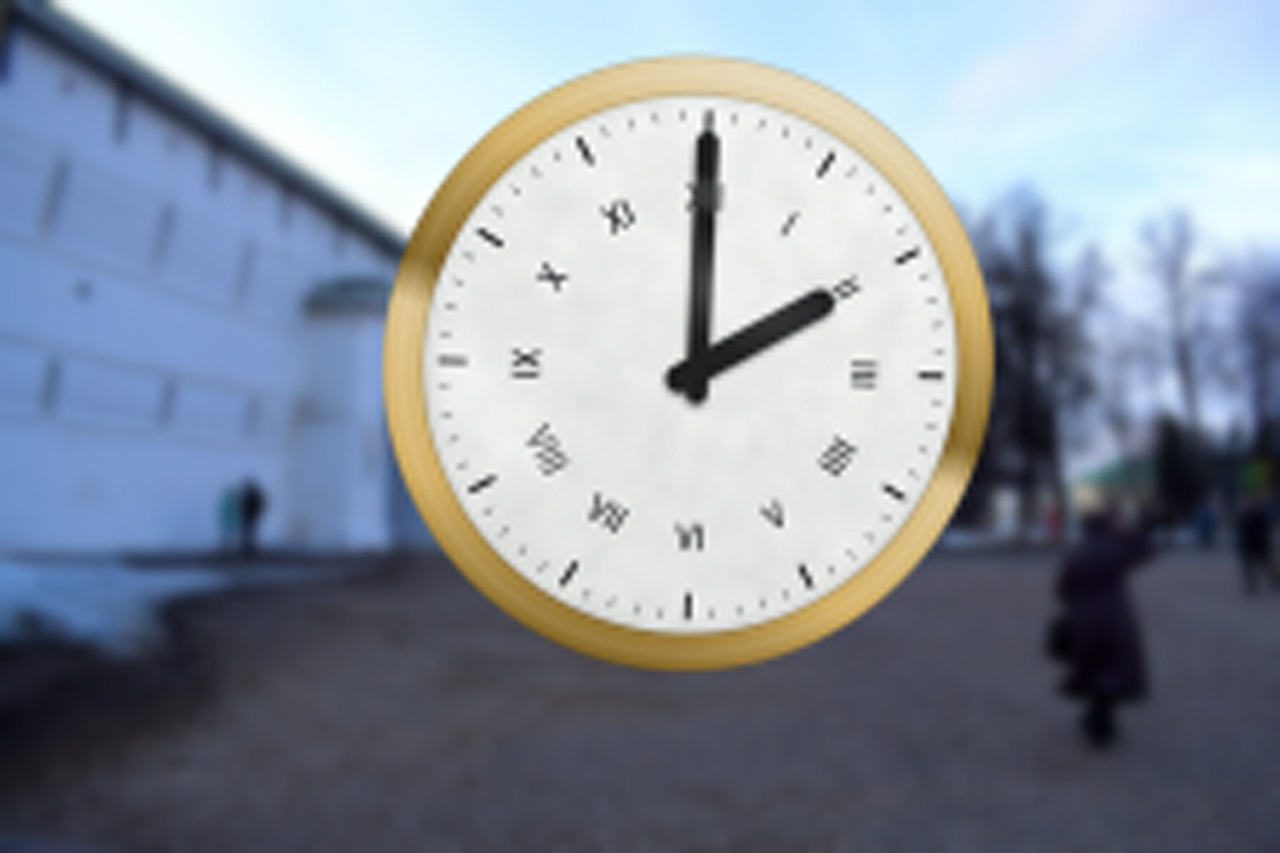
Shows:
{"hour": 2, "minute": 0}
